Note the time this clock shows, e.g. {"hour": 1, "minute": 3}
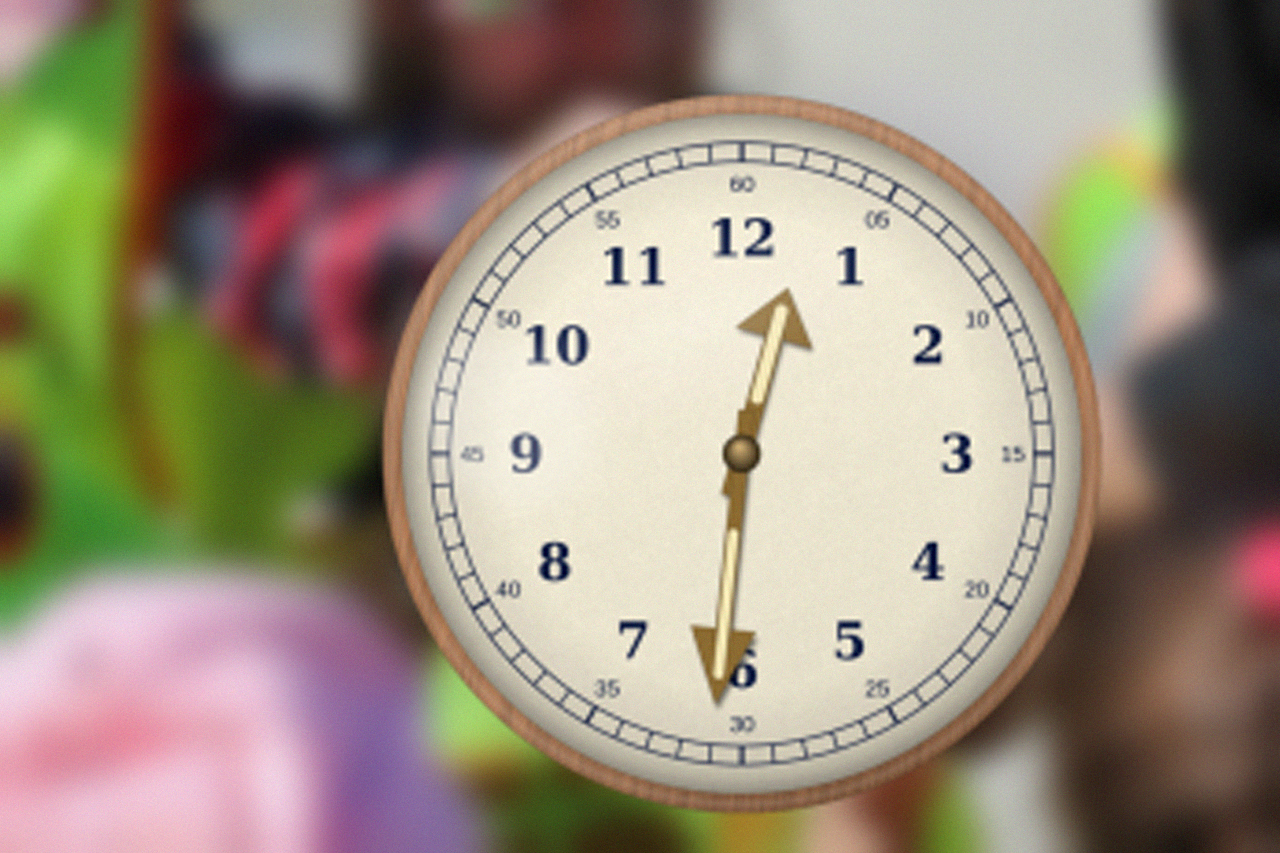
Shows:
{"hour": 12, "minute": 31}
